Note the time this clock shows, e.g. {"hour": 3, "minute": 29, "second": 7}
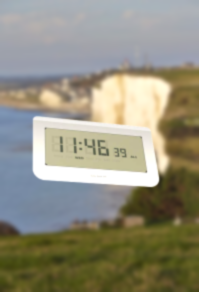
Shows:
{"hour": 11, "minute": 46, "second": 39}
